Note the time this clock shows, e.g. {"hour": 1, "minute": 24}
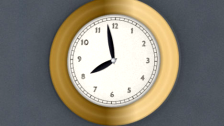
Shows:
{"hour": 7, "minute": 58}
